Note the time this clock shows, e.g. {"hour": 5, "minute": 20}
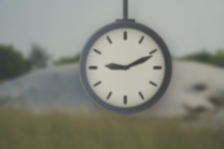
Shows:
{"hour": 9, "minute": 11}
